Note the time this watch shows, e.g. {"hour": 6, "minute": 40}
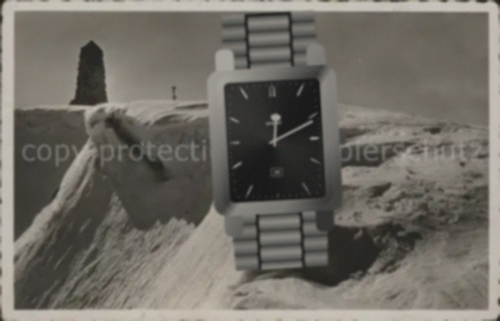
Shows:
{"hour": 12, "minute": 11}
